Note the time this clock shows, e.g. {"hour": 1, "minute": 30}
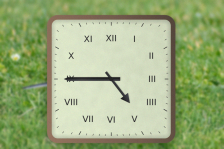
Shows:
{"hour": 4, "minute": 45}
